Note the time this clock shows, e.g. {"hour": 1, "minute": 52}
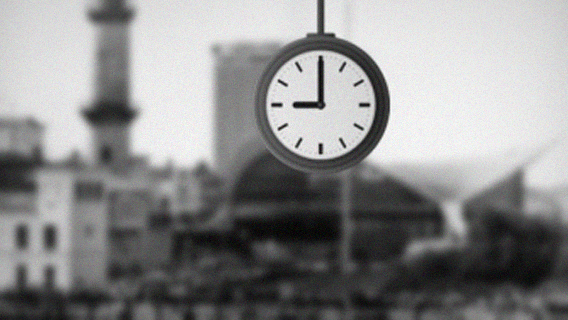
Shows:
{"hour": 9, "minute": 0}
